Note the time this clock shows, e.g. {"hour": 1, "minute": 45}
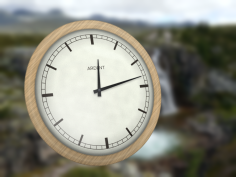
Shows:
{"hour": 12, "minute": 13}
